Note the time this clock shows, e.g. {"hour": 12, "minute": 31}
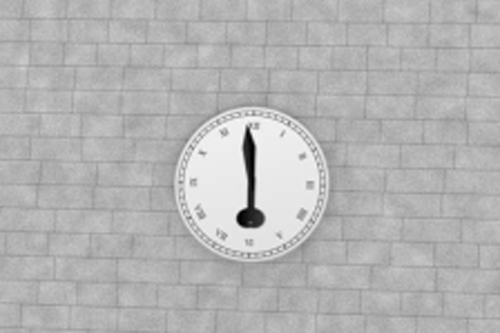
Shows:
{"hour": 5, "minute": 59}
